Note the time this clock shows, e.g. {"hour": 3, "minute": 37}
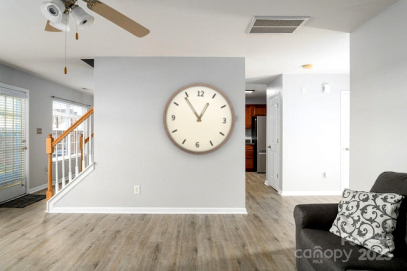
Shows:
{"hour": 12, "minute": 54}
